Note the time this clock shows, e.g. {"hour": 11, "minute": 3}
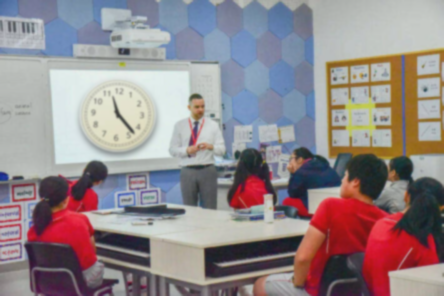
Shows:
{"hour": 11, "minute": 23}
